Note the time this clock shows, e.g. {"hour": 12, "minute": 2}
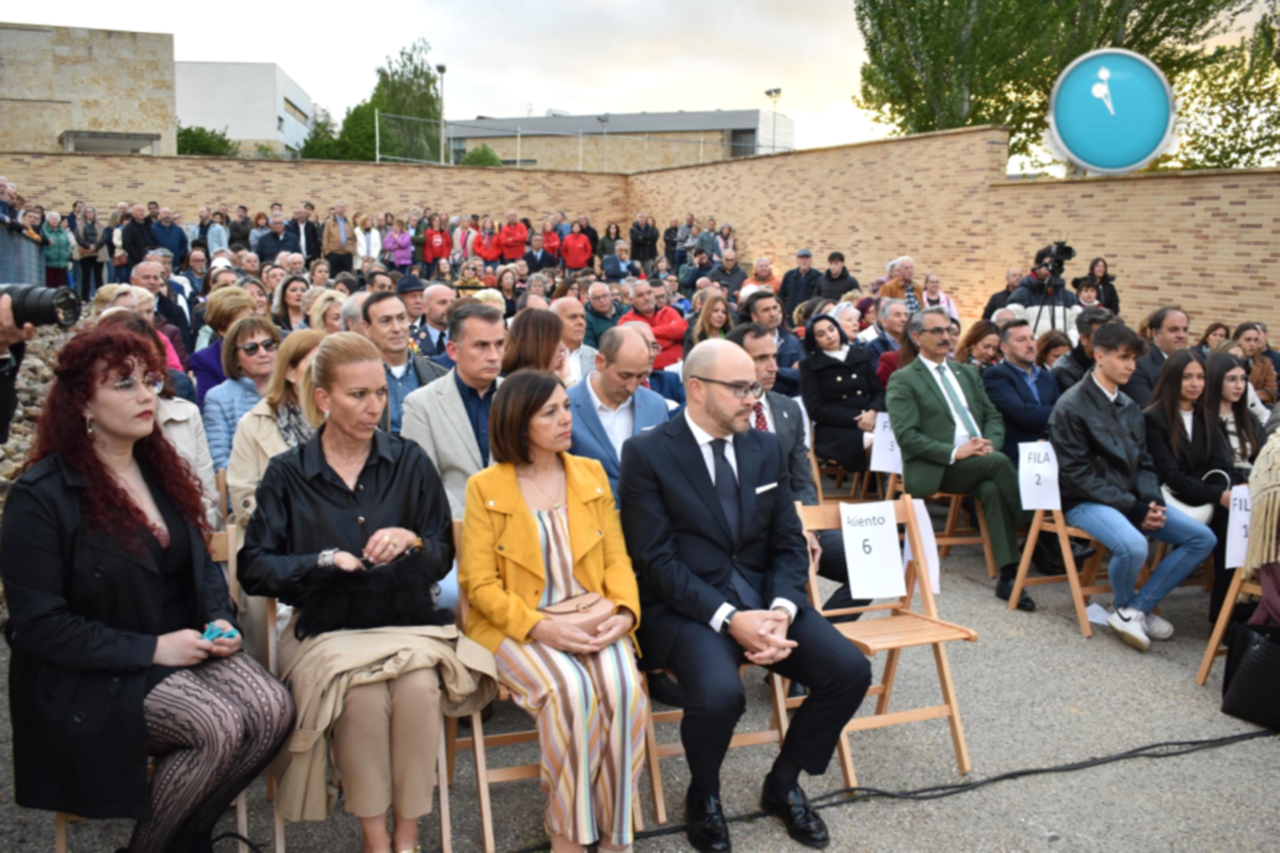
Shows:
{"hour": 10, "minute": 58}
